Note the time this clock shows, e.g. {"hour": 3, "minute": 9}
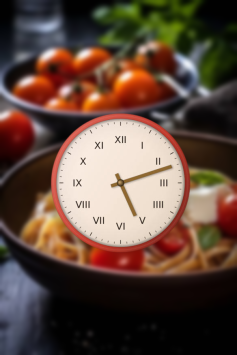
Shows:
{"hour": 5, "minute": 12}
